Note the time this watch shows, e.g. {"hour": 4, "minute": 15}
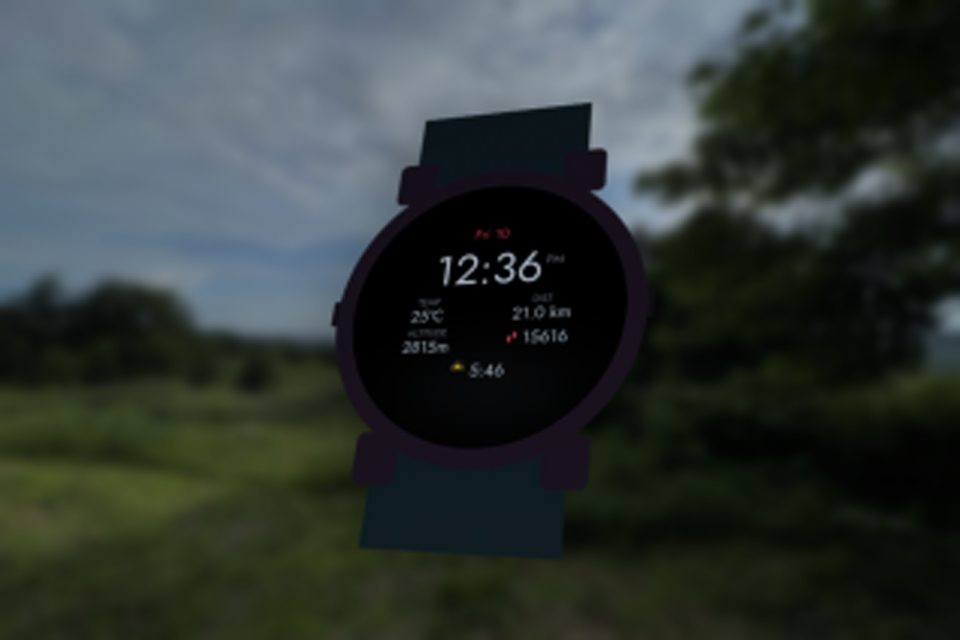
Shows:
{"hour": 12, "minute": 36}
